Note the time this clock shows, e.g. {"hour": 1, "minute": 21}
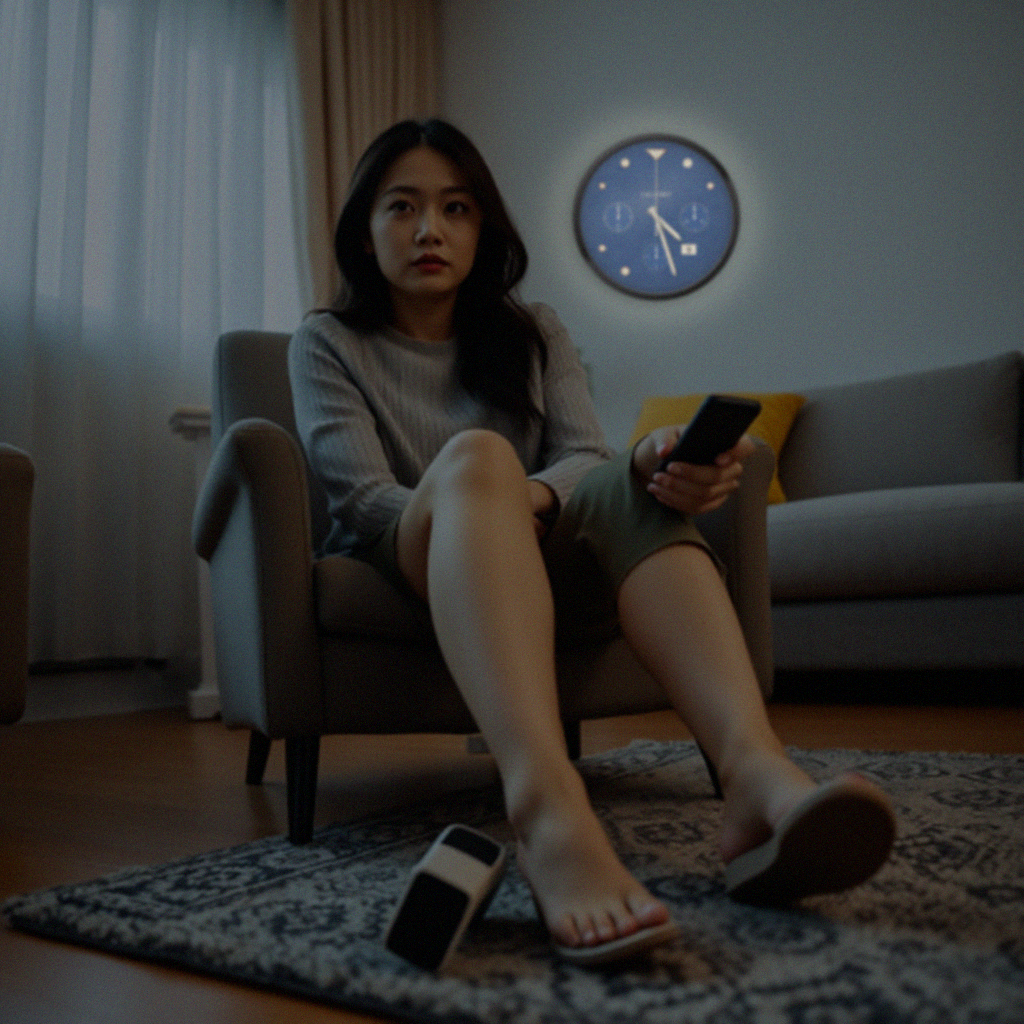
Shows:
{"hour": 4, "minute": 27}
